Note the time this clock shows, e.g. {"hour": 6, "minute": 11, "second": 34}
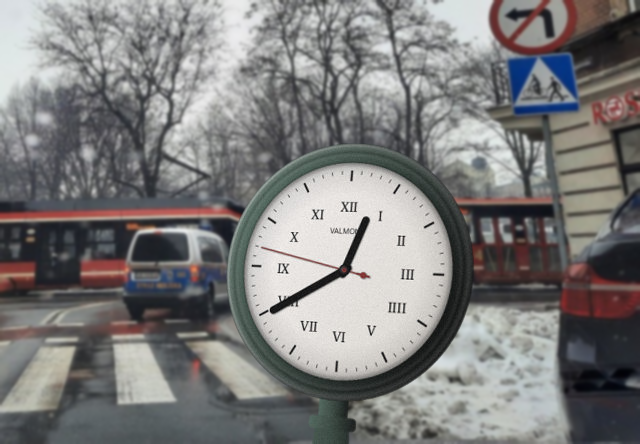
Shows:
{"hour": 12, "minute": 39, "second": 47}
